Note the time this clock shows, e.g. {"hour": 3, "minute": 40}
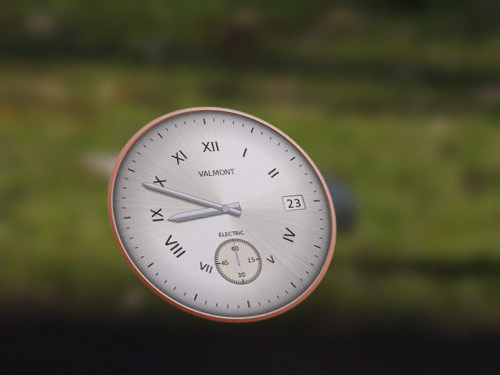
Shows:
{"hour": 8, "minute": 49}
